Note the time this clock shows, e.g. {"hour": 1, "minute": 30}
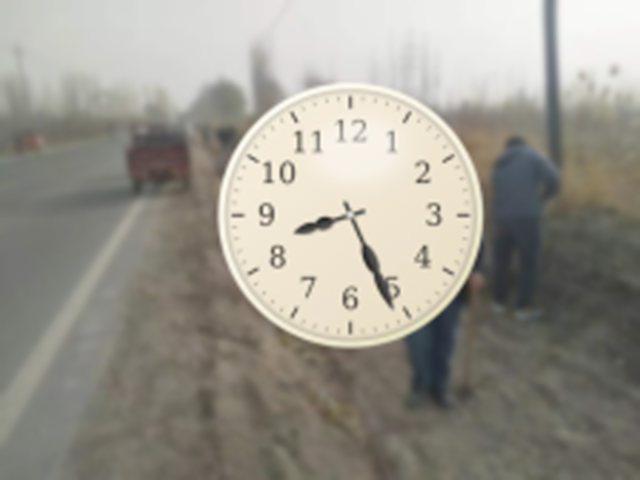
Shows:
{"hour": 8, "minute": 26}
